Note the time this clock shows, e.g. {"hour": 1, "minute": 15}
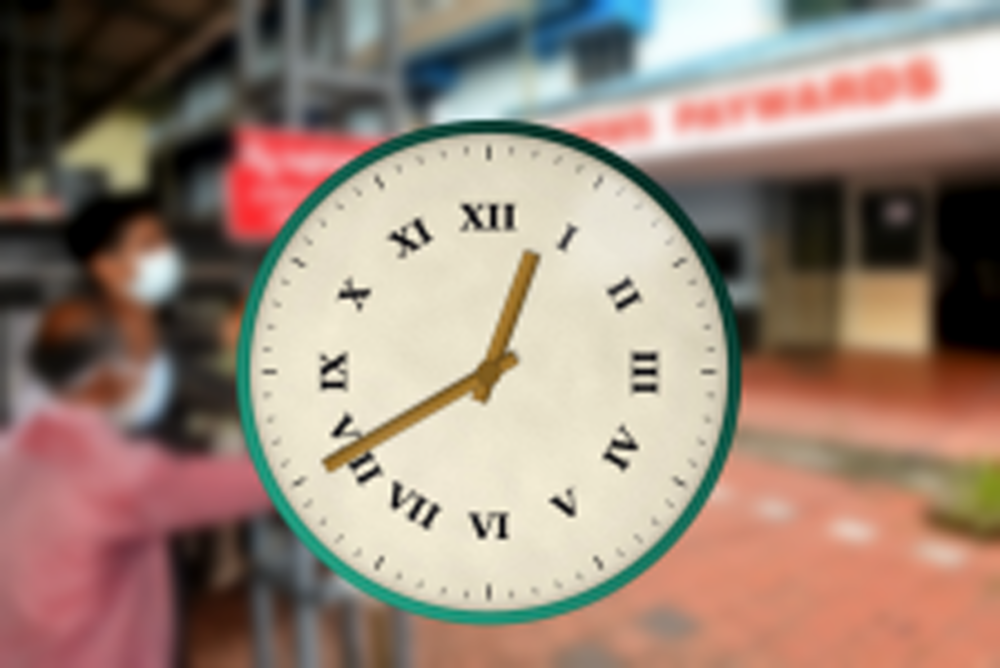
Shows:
{"hour": 12, "minute": 40}
